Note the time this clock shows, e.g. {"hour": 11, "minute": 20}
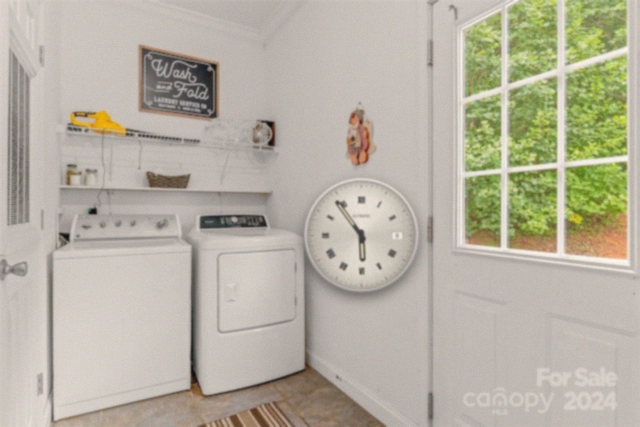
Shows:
{"hour": 5, "minute": 54}
